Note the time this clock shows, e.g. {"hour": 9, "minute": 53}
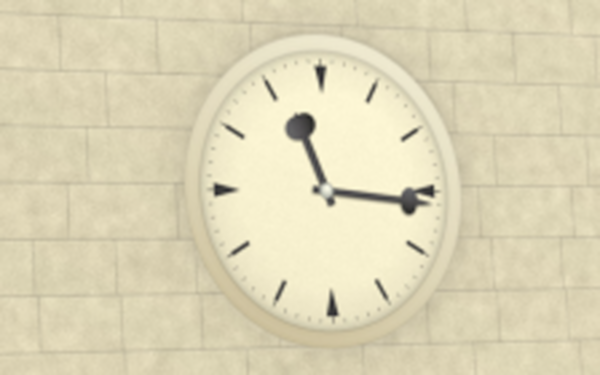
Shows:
{"hour": 11, "minute": 16}
